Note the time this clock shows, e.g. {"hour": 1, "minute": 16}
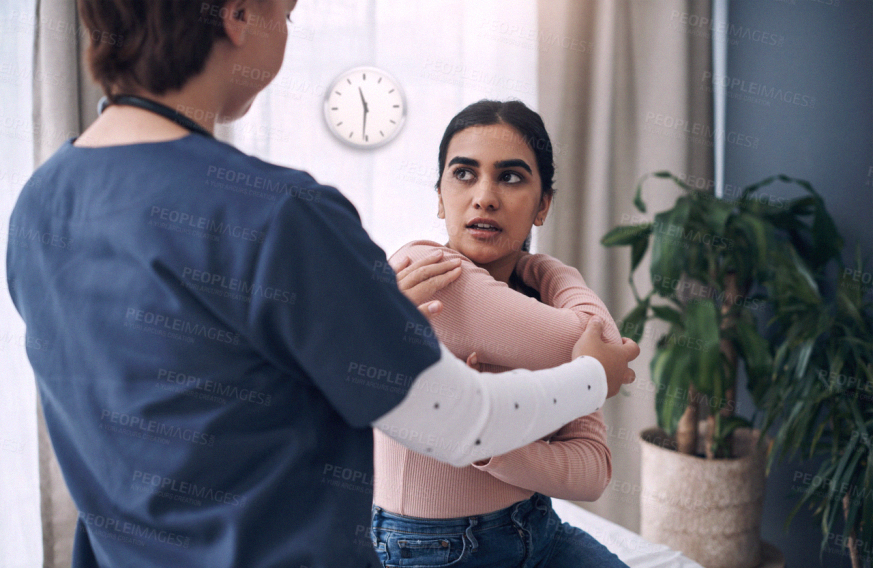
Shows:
{"hour": 11, "minute": 31}
